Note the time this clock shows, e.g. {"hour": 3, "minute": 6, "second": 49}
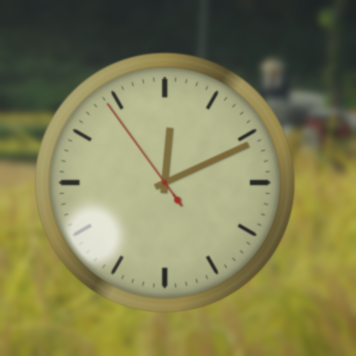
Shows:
{"hour": 12, "minute": 10, "second": 54}
